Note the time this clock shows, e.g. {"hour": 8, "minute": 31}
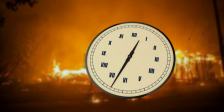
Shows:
{"hour": 12, "minute": 33}
